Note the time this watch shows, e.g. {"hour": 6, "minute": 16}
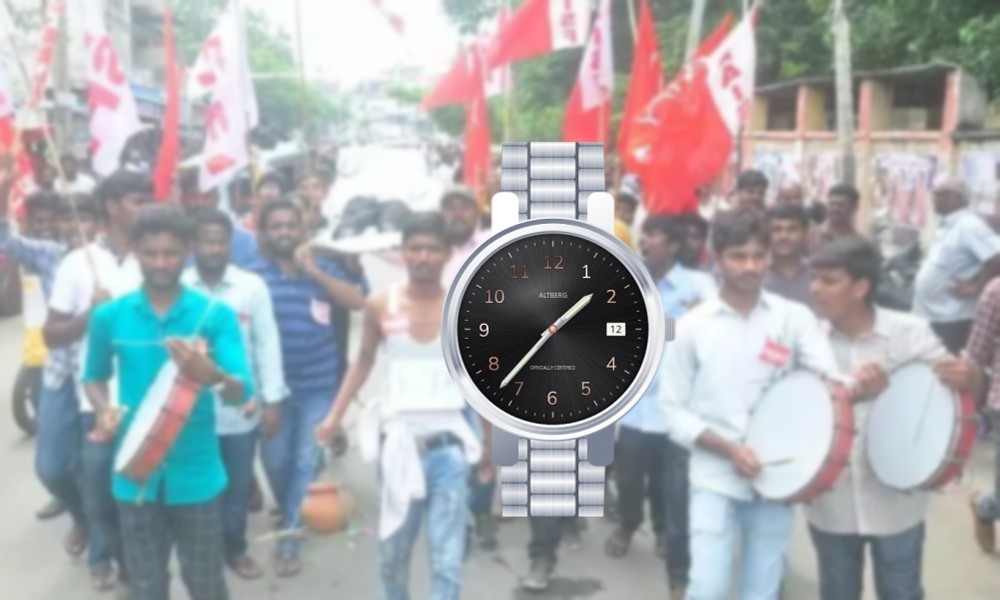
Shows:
{"hour": 1, "minute": 37}
